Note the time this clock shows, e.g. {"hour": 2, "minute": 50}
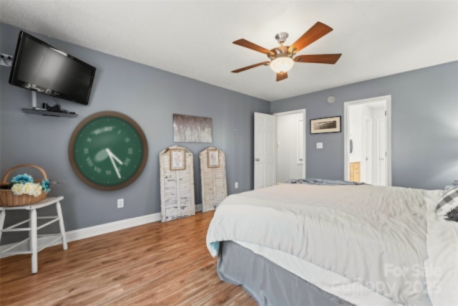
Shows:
{"hour": 4, "minute": 26}
